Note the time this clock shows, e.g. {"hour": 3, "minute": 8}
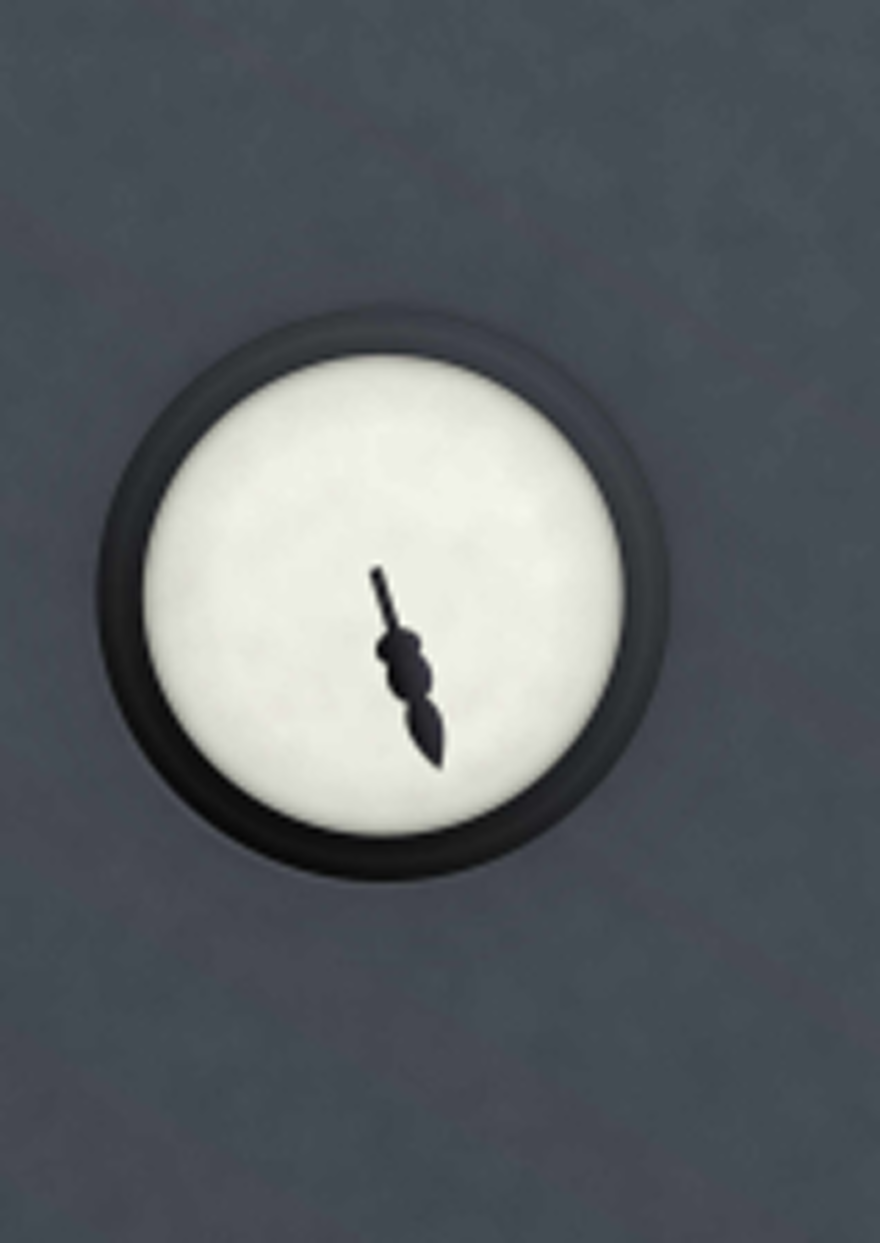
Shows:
{"hour": 5, "minute": 27}
